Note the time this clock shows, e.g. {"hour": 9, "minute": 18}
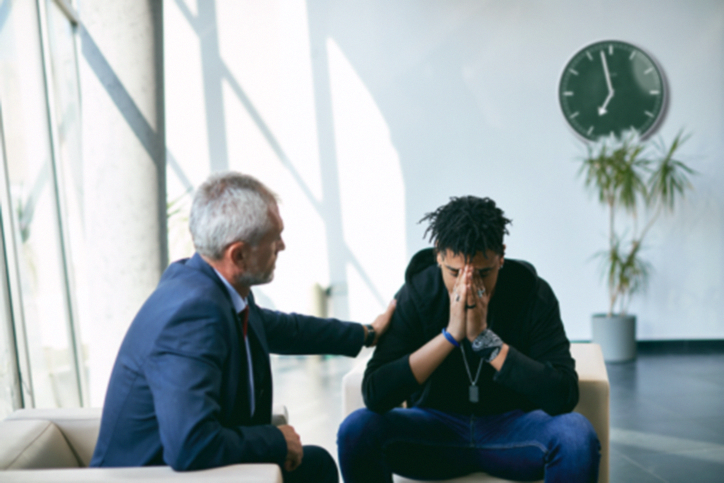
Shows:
{"hour": 6, "minute": 58}
